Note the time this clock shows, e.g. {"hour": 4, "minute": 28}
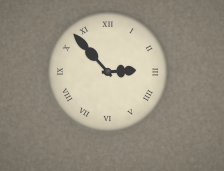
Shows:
{"hour": 2, "minute": 53}
